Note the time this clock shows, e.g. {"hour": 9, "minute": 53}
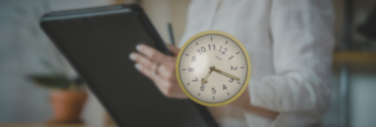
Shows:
{"hour": 6, "minute": 14}
